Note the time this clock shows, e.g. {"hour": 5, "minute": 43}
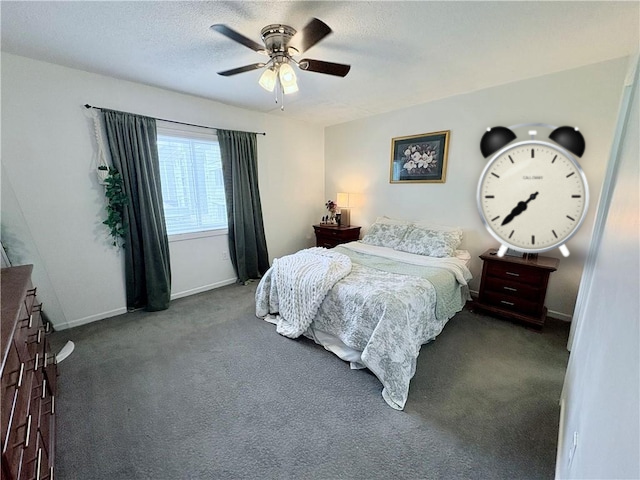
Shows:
{"hour": 7, "minute": 38}
